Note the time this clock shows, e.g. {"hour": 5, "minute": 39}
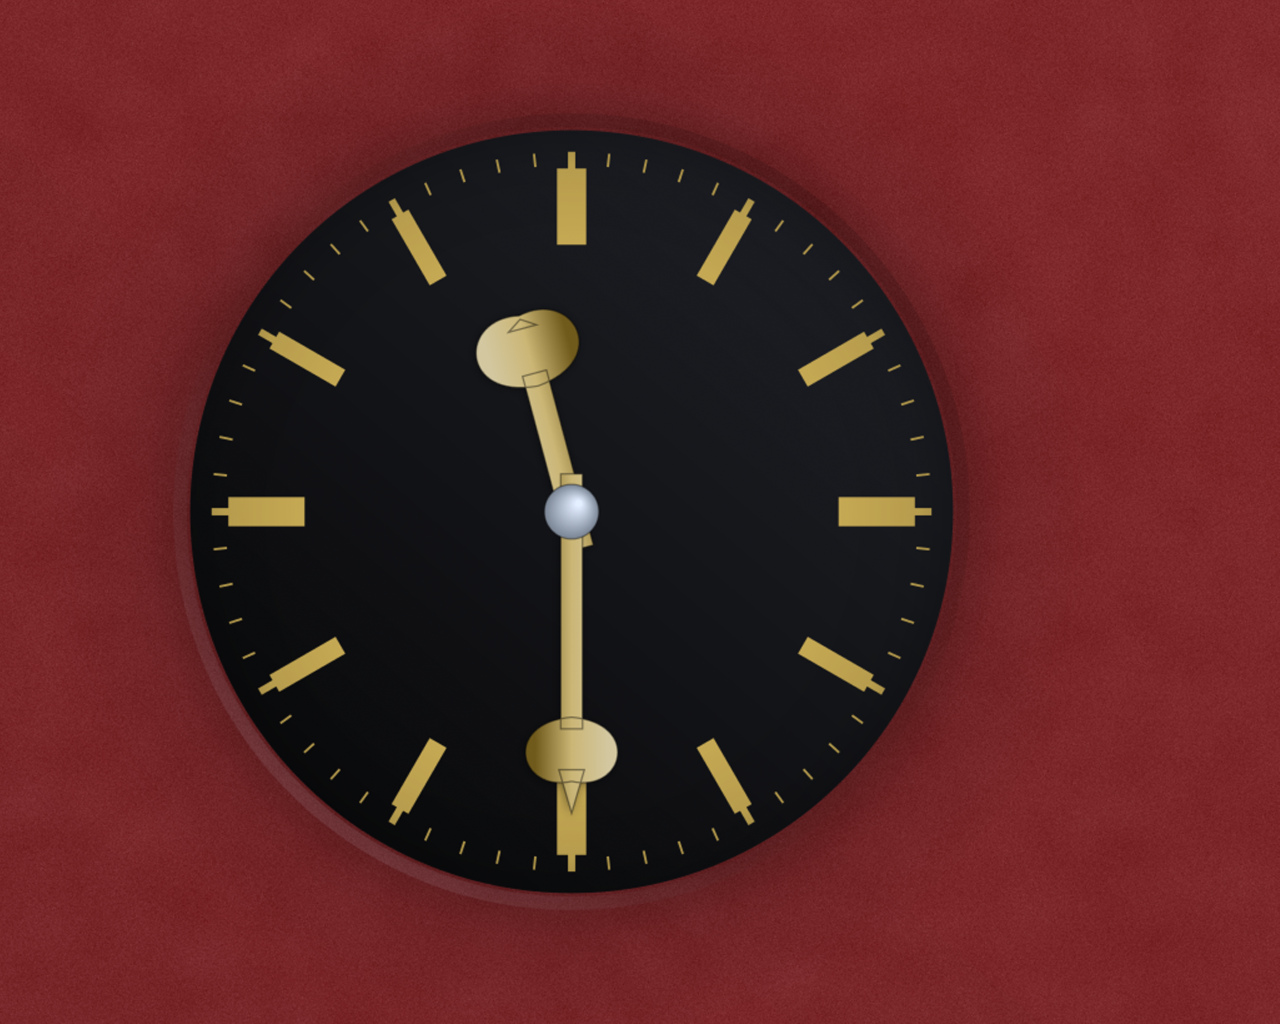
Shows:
{"hour": 11, "minute": 30}
